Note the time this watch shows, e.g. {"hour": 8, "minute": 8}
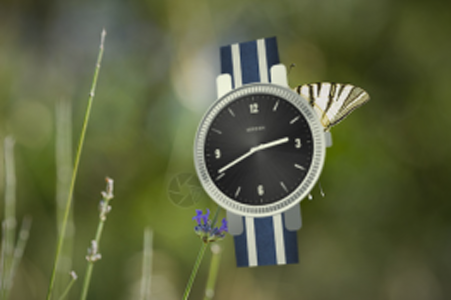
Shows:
{"hour": 2, "minute": 41}
